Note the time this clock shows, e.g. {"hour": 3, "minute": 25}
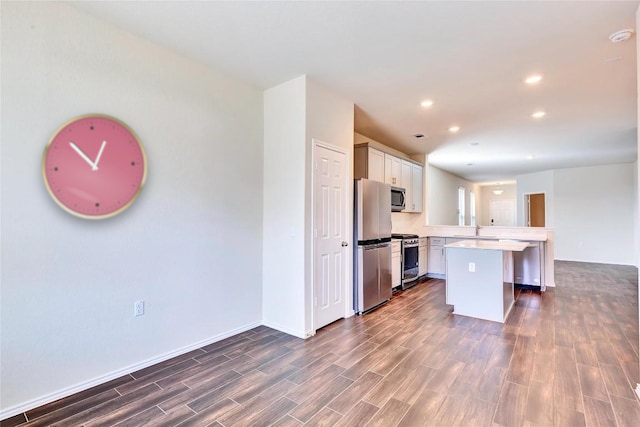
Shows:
{"hour": 12, "minute": 53}
